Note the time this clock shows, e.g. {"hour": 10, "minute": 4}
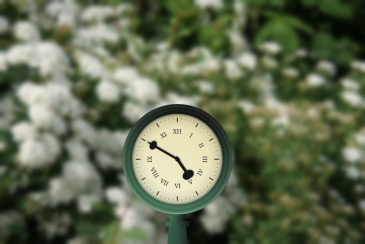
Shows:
{"hour": 4, "minute": 50}
